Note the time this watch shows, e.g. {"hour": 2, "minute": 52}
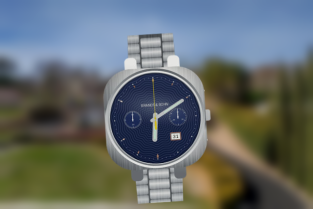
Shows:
{"hour": 6, "minute": 10}
